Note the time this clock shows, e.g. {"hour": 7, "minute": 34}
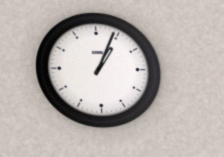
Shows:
{"hour": 1, "minute": 4}
